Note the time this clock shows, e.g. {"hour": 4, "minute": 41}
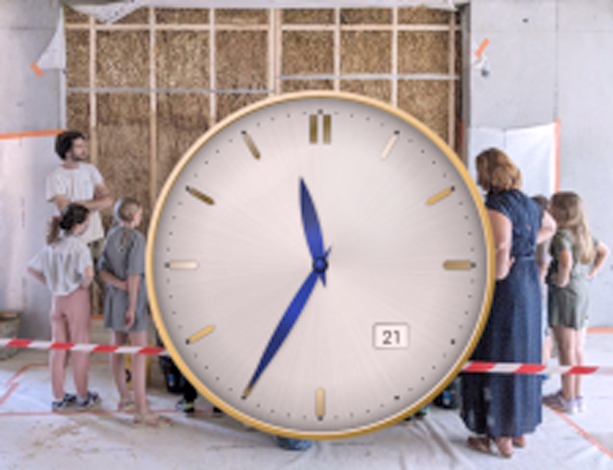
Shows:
{"hour": 11, "minute": 35}
